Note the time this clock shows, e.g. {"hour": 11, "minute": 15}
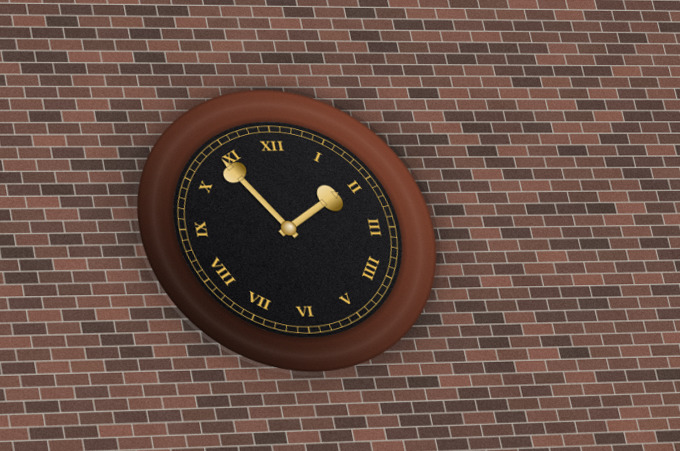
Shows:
{"hour": 1, "minute": 54}
